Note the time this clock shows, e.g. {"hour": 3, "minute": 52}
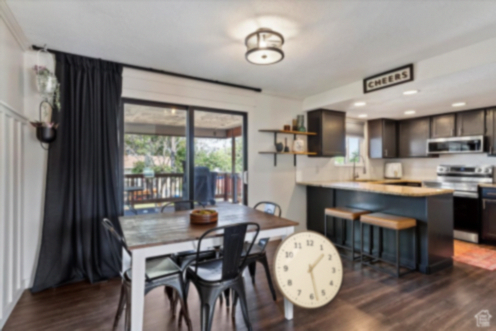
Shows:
{"hour": 1, "minute": 28}
